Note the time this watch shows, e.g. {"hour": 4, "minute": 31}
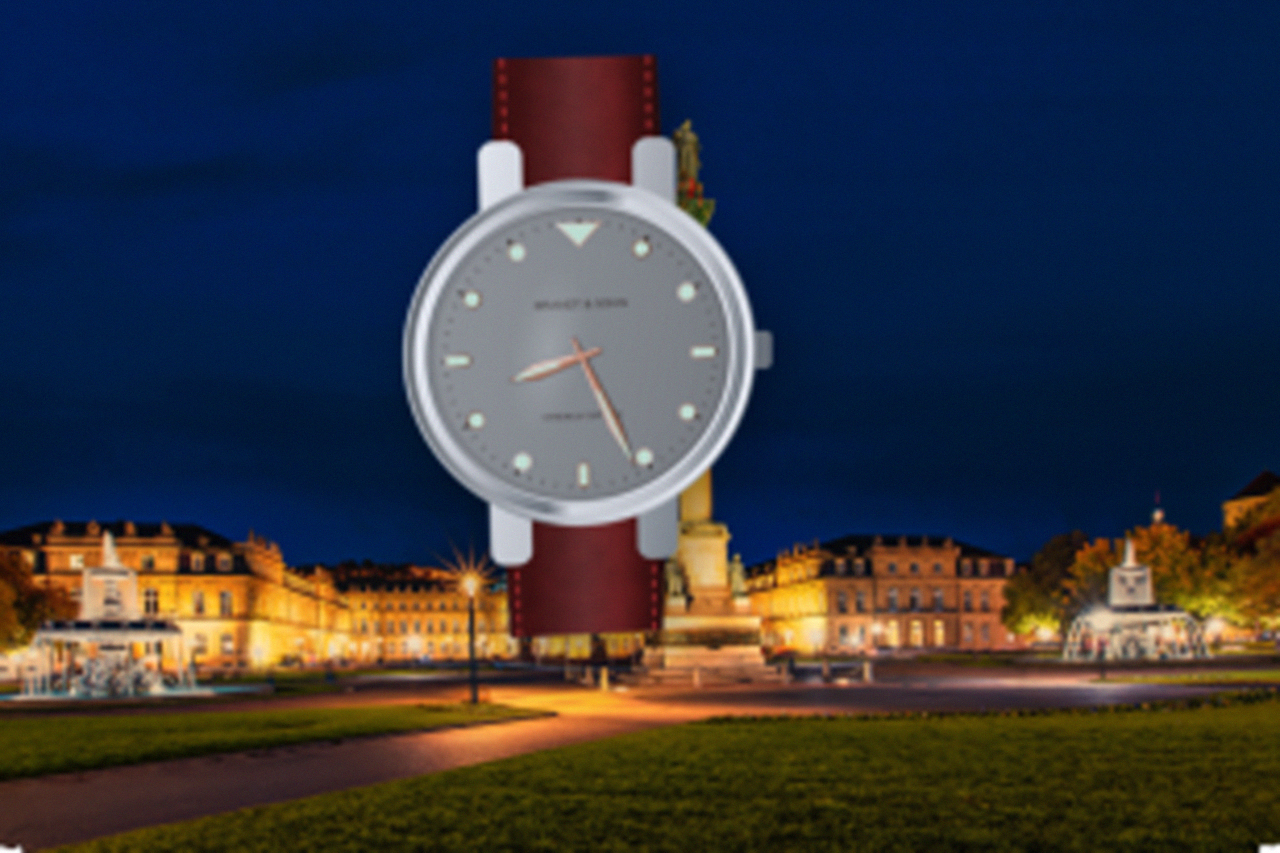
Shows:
{"hour": 8, "minute": 26}
